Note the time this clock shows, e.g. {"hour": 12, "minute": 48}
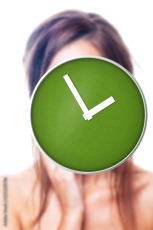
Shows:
{"hour": 1, "minute": 55}
